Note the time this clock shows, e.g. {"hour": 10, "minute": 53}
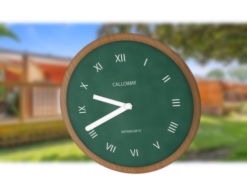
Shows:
{"hour": 9, "minute": 41}
